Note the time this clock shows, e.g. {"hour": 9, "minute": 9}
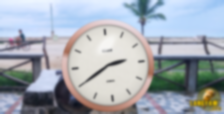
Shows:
{"hour": 2, "minute": 40}
